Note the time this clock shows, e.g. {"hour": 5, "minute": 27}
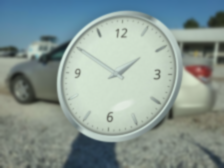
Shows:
{"hour": 1, "minute": 50}
